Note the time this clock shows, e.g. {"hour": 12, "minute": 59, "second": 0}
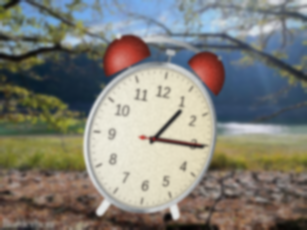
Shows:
{"hour": 1, "minute": 15, "second": 15}
